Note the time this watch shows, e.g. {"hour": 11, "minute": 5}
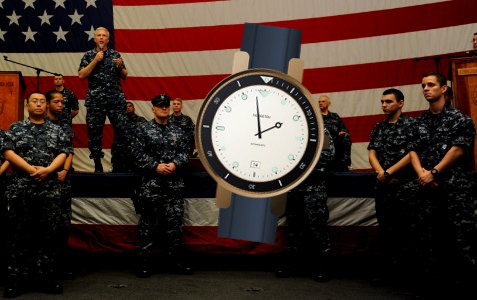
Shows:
{"hour": 1, "minute": 58}
